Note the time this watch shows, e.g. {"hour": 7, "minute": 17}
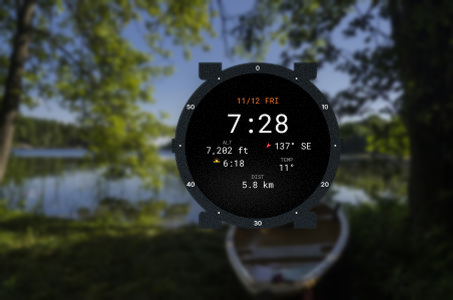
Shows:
{"hour": 7, "minute": 28}
